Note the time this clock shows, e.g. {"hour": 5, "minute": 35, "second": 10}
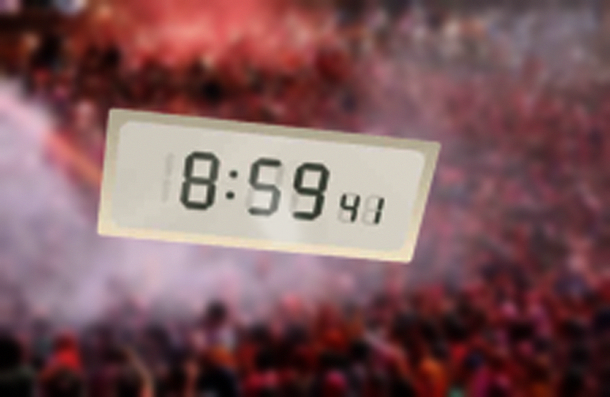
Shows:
{"hour": 8, "minute": 59, "second": 41}
